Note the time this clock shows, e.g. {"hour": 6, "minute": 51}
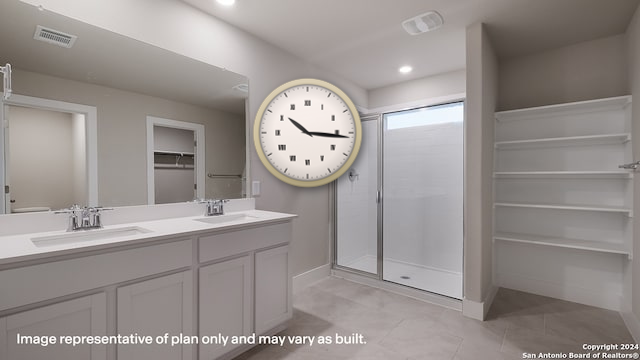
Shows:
{"hour": 10, "minute": 16}
